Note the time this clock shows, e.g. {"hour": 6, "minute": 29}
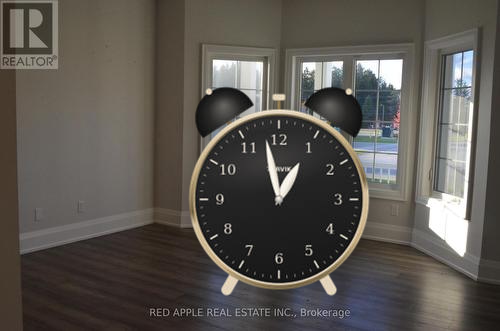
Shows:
{"hour": 12, "minute": 58}
